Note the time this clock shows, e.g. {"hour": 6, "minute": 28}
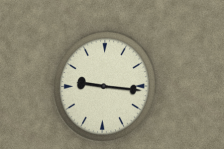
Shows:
{"hour": 9, "minute": 16}
